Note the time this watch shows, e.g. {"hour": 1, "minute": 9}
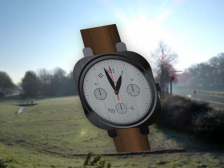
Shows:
{"hour": 12, "minute": 58}
